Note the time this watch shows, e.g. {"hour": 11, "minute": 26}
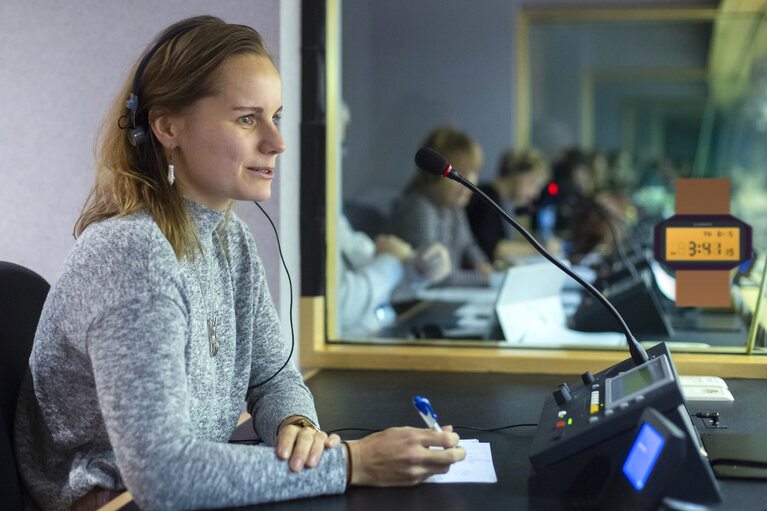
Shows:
{"hour": 3, "minute": 41}
